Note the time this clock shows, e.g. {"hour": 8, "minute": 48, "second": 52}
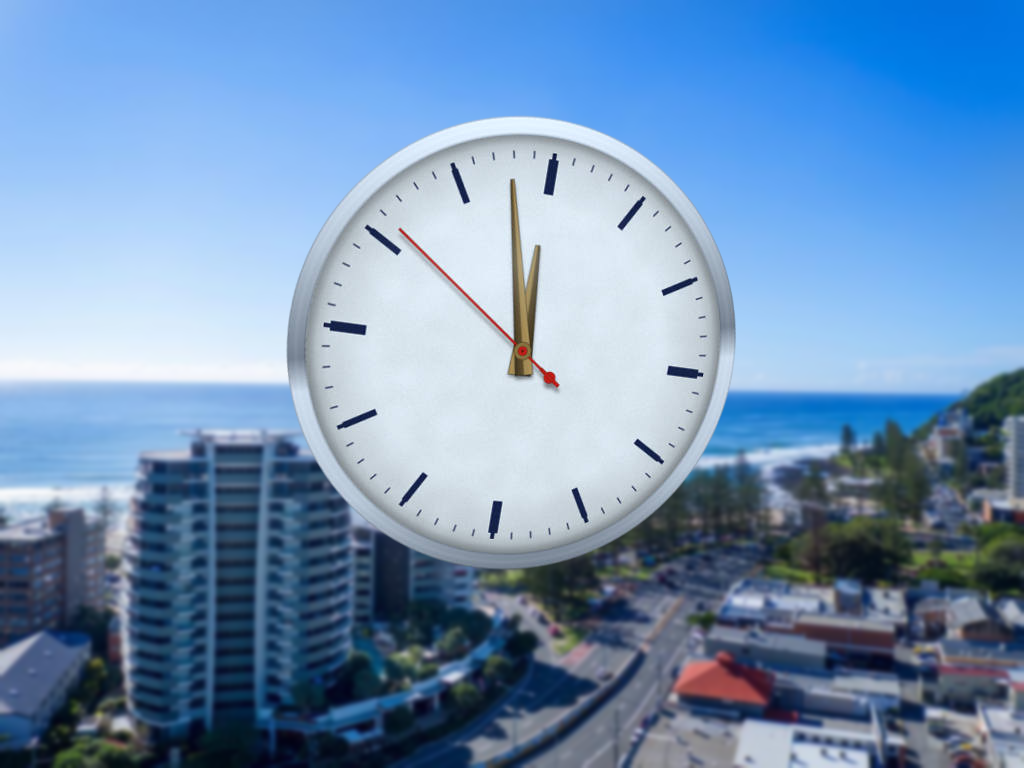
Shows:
{"hour": 11, "minute": 57, "second": 51}
